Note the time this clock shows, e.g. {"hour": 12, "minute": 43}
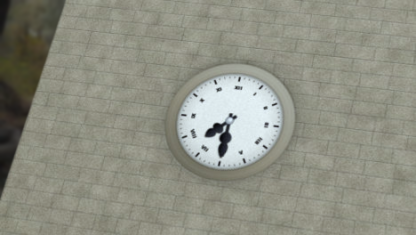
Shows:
{"hour": 7, "minute": 30}
